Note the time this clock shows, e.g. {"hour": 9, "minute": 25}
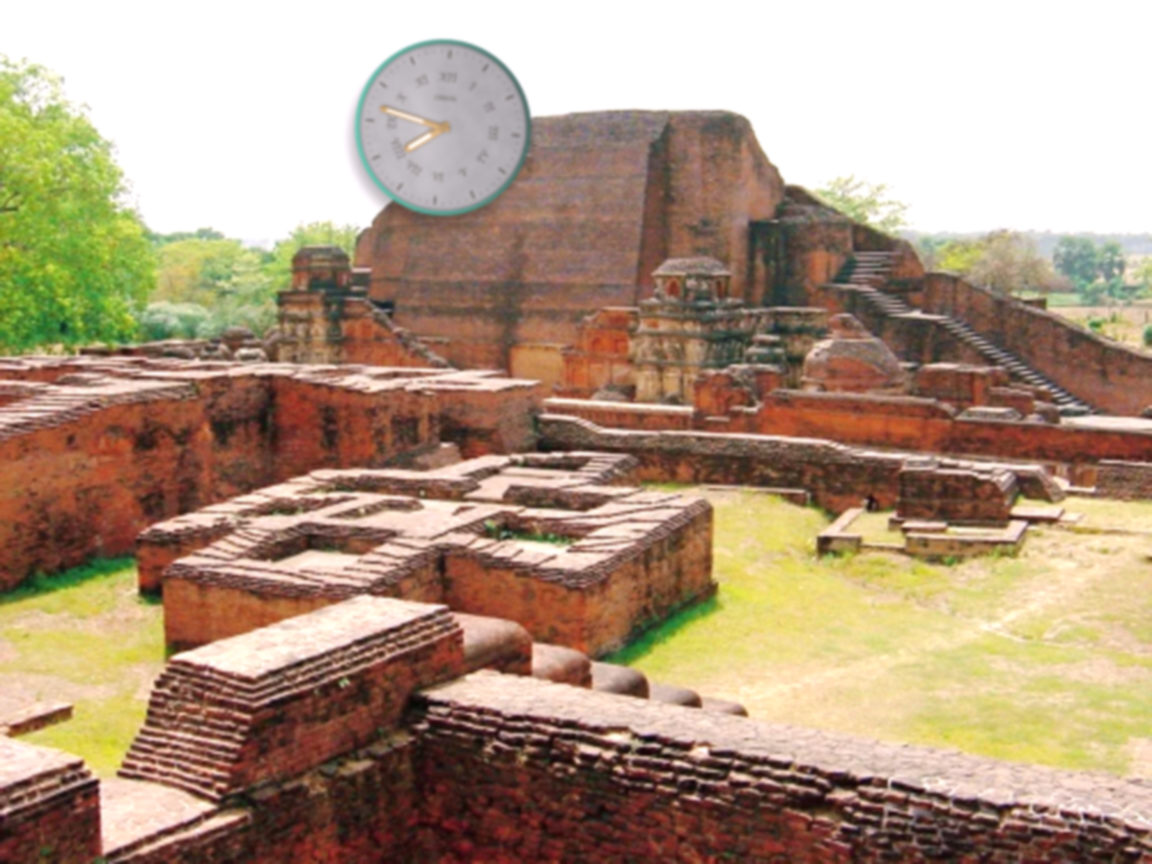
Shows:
{"hour": 7, "minute": 47}
